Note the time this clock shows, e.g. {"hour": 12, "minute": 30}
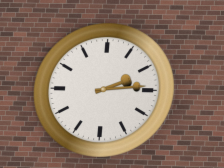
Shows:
{"hour": 2, "minute": 14}
